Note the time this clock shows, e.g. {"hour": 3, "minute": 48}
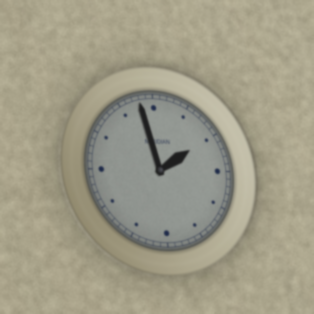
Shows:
{"hour": 1, "minute": 58}
